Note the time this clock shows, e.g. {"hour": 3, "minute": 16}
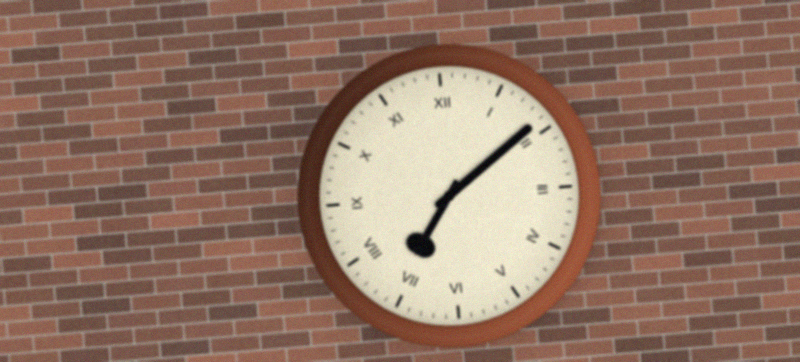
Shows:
{"hour": 7, "minute": 9}
